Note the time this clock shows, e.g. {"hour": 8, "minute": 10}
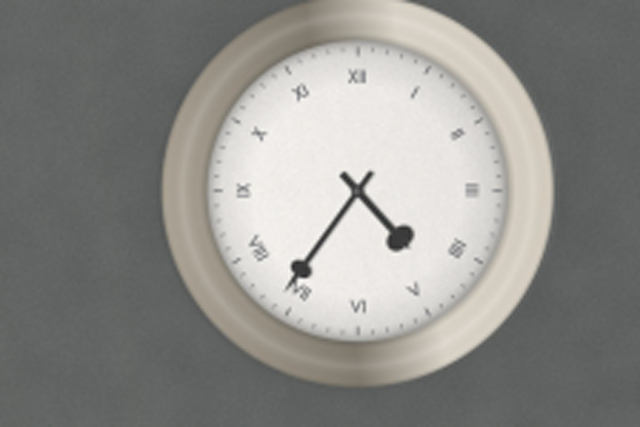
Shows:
{"hour": 4, "minute": 36}
